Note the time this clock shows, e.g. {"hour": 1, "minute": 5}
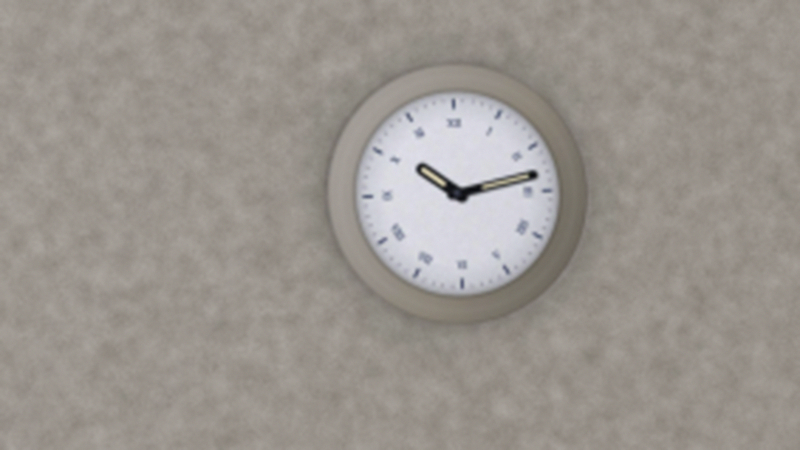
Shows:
{"hour": 10, "minute": 13}
